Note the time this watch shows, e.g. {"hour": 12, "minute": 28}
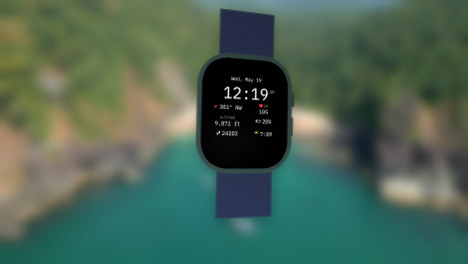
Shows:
{"hour": 12, "minute": 19}
